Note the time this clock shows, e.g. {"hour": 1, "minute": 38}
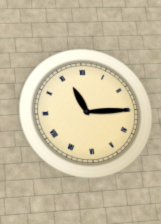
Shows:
{"hour": 11, "minute": 15}
